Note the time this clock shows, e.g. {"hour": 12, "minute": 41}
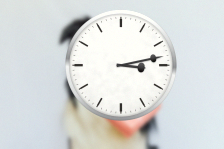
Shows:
{"hour": 3, "minute": 13}
